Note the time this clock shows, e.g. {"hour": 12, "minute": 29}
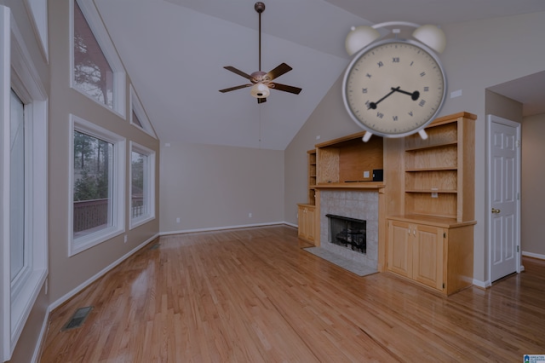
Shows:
{"hour": 3, "minute": 39}
